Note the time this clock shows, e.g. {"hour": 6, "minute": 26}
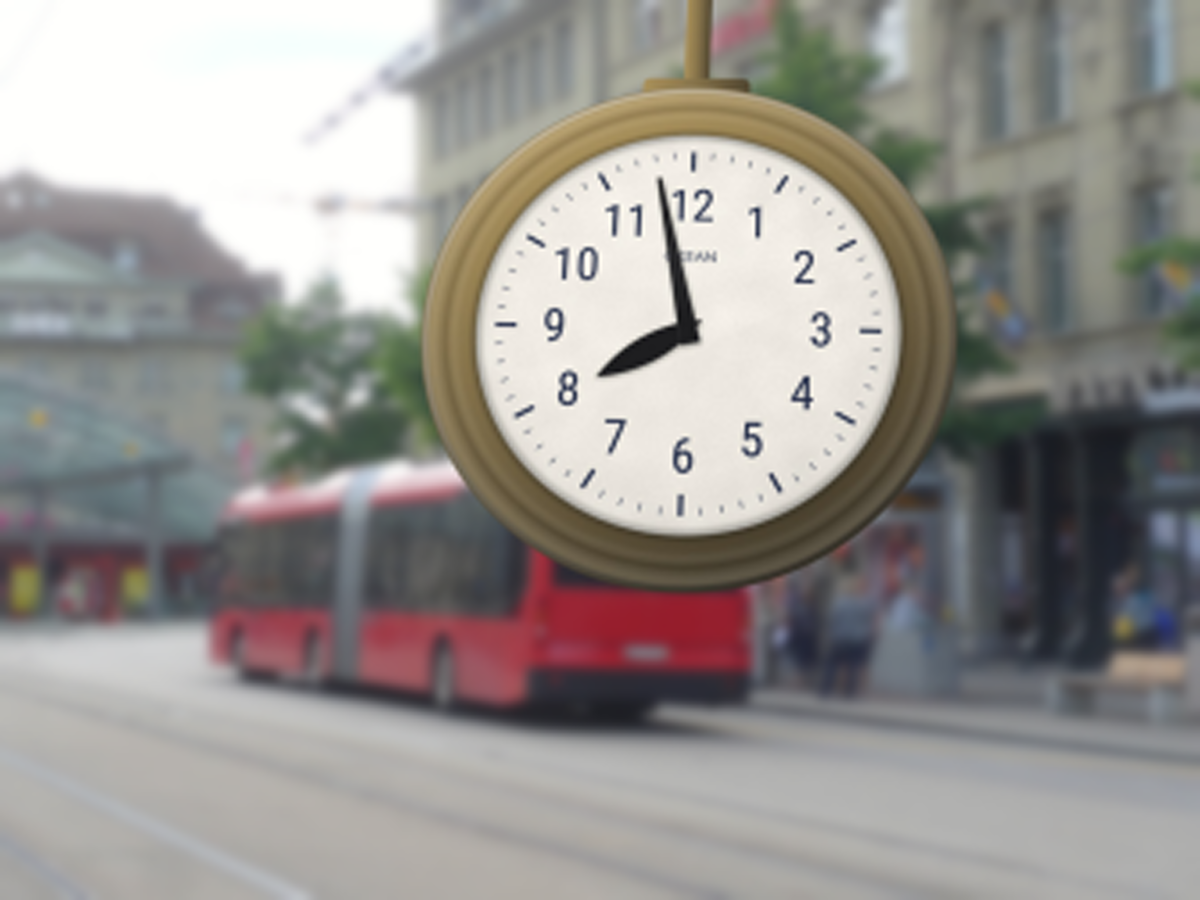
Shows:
{"hour": 7, "minute": 58}
